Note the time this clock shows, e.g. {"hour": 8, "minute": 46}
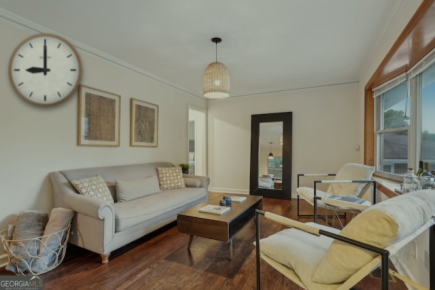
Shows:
{"hour": 9, "minute": 0}
